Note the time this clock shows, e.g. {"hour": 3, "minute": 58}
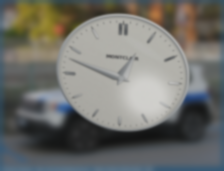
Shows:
{"hour": 12, "minute": 48}
